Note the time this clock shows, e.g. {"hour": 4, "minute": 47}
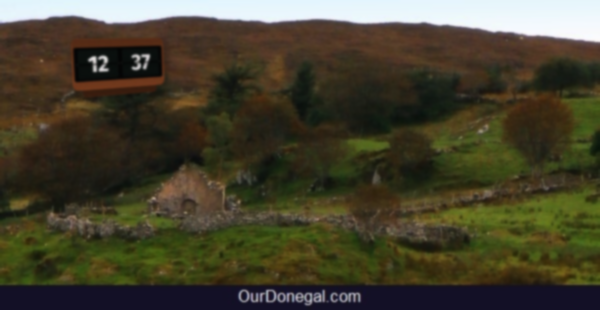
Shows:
{"hour": 12, "minute": 37}
